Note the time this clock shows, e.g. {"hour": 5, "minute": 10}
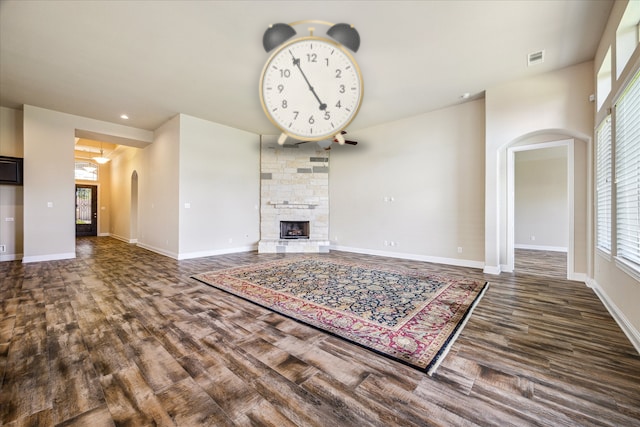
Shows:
{"hour": 4, "minute": 55}
